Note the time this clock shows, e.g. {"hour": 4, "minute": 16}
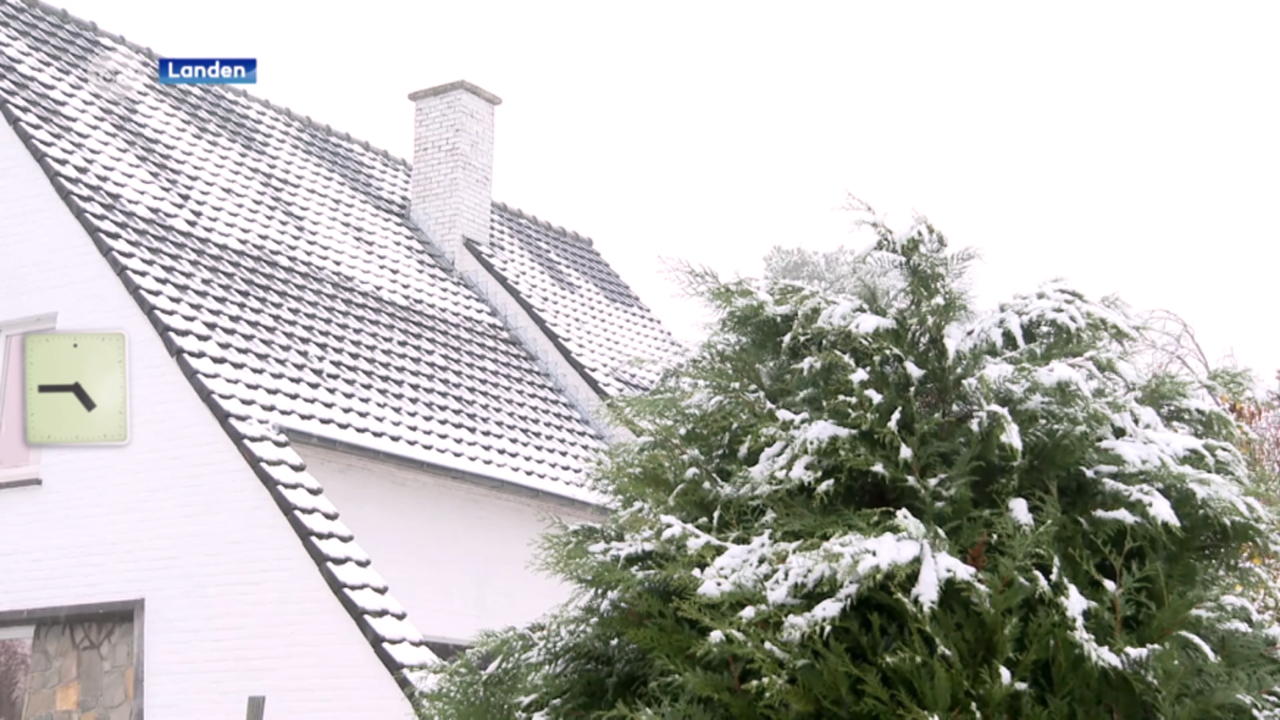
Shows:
{"hour": 4, "minute": 45}
